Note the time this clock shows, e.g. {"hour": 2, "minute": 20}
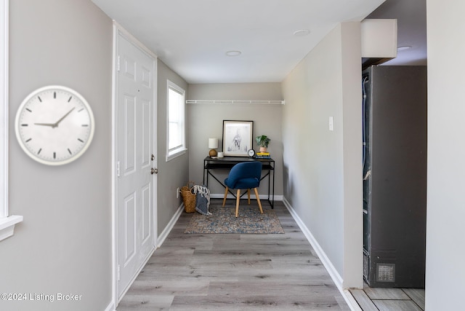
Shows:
{"hour": 9, "minute": 8}
